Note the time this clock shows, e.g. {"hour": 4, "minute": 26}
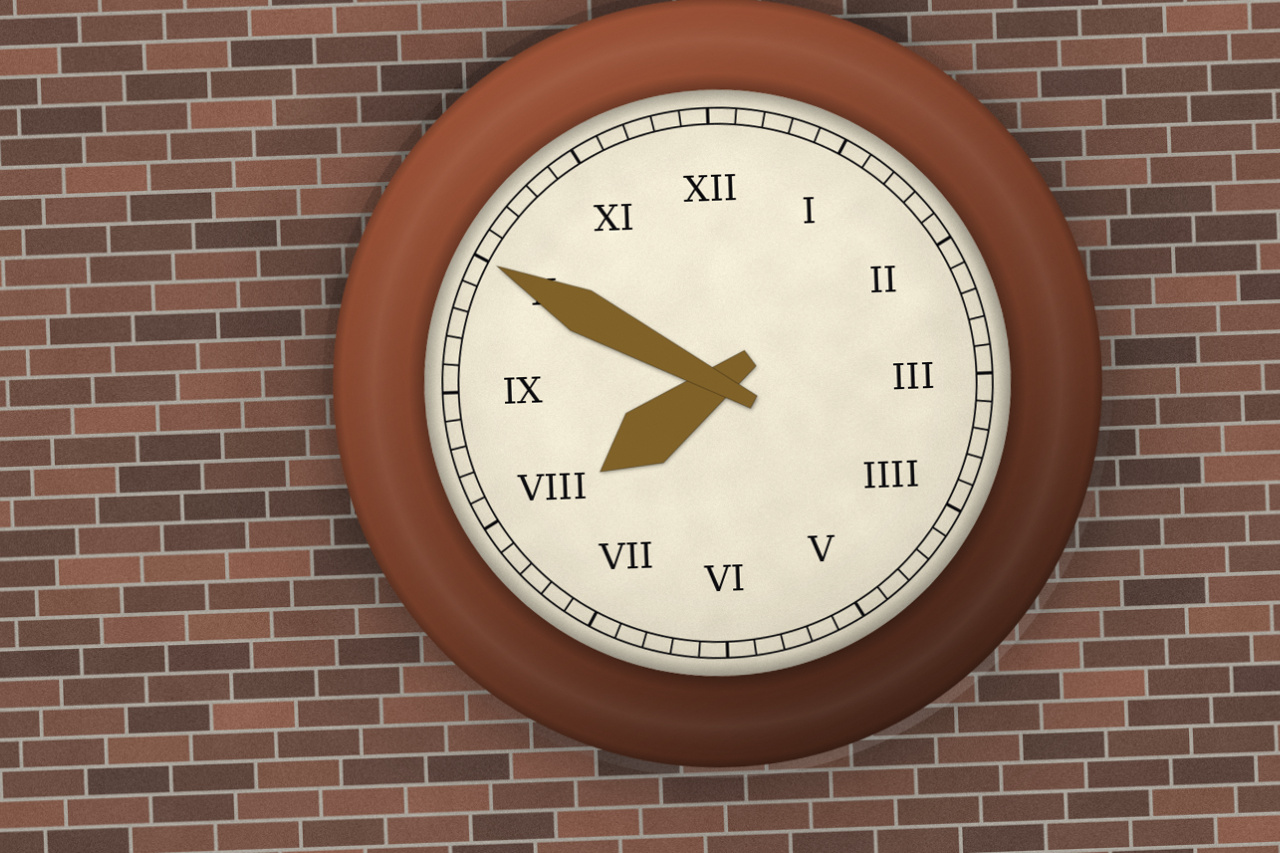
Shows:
{"hour": 7, "minute": 50}
